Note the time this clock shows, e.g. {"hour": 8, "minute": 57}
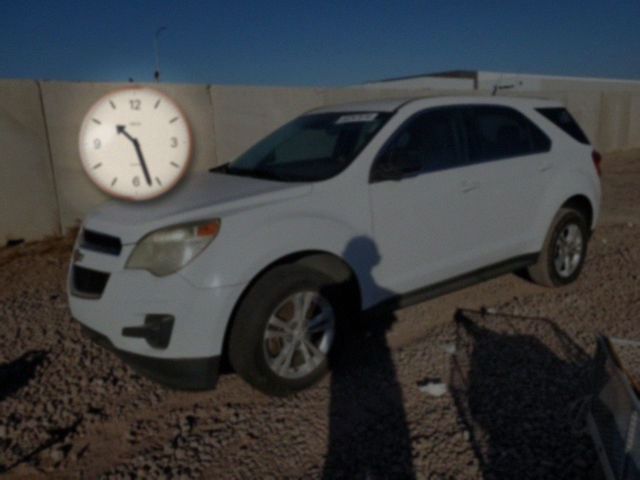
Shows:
{"hour": 10, "minute": 27}
